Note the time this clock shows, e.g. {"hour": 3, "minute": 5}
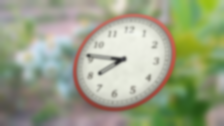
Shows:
{"hour": 7, "minute": 46}
